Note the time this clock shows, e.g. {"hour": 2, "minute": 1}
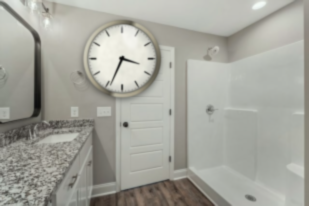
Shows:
{"hour": 3, "minute": 34}
